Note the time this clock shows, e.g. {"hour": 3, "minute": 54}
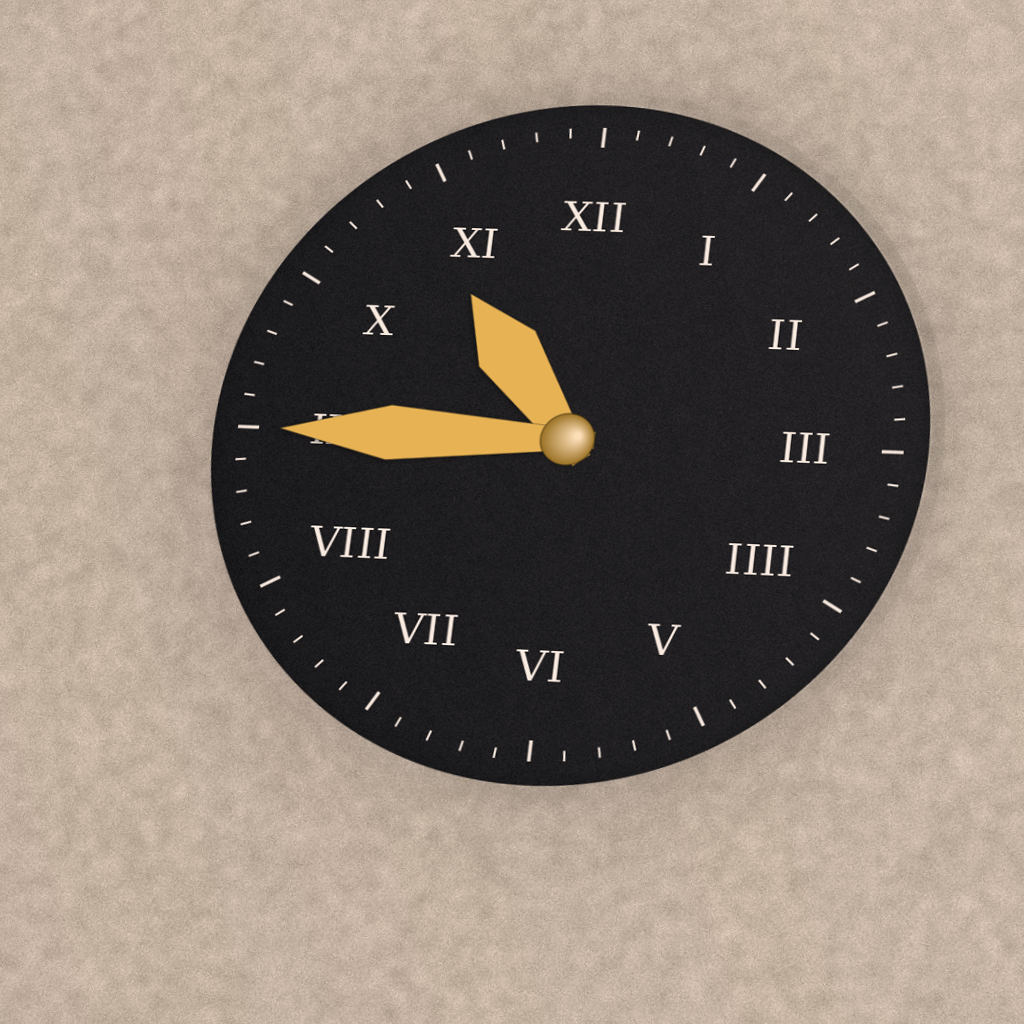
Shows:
{"hour": 10, "minute": 45}
